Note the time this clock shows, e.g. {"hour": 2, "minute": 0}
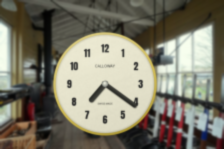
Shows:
{"hour": 7, "minute": 21}
